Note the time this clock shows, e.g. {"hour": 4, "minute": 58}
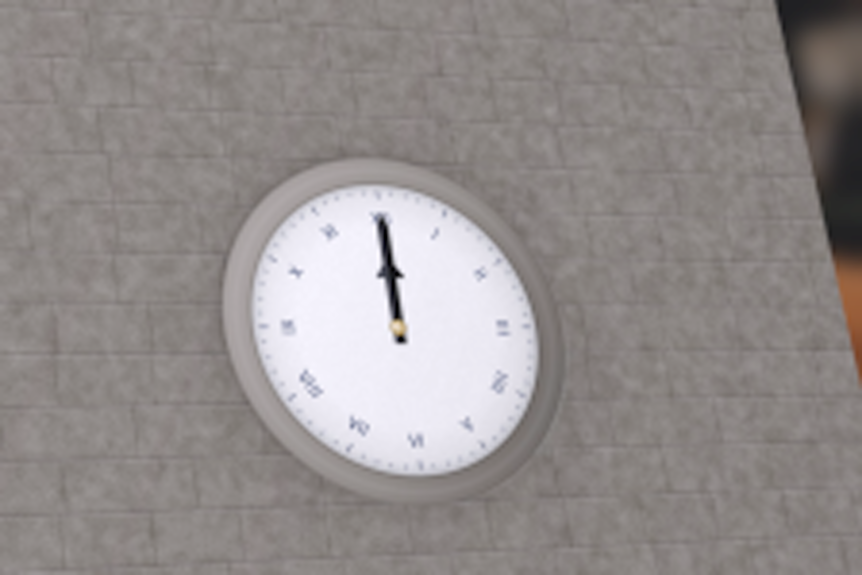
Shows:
{"hour": 12, "minute": 0}
